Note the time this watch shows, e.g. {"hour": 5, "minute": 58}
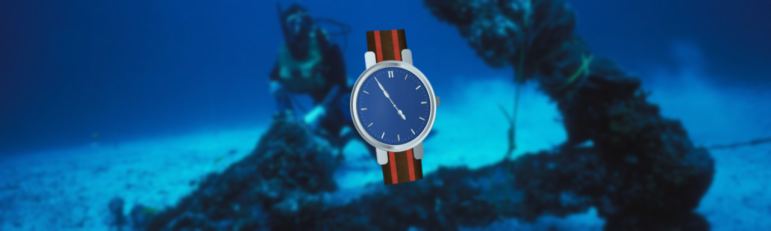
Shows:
{"hour": 4, "minute": 55}
